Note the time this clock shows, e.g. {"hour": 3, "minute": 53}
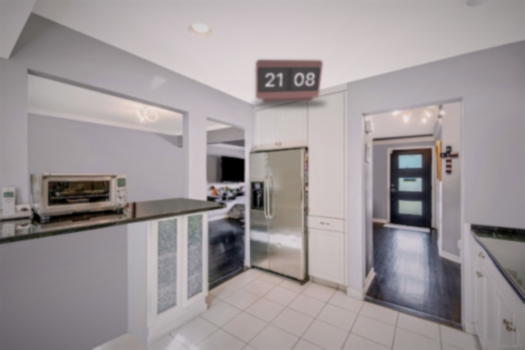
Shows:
{"hour": 21, "minute": 8}
